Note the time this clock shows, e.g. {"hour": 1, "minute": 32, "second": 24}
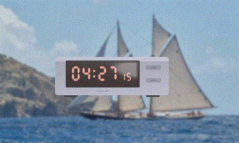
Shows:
{"hour": 4, "minute": 27, "second": 15}
